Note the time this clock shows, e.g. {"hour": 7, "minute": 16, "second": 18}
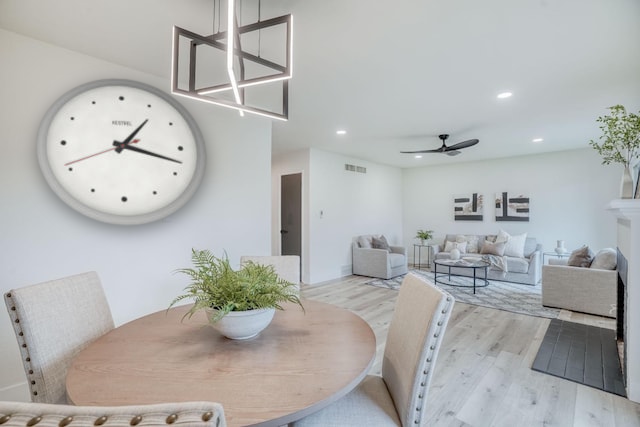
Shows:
{"hour": 1, "minute": 17, "second": 41}
